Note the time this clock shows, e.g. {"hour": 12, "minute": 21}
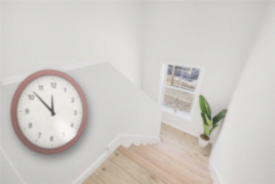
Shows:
{"hour": 11, "minute": 52}
